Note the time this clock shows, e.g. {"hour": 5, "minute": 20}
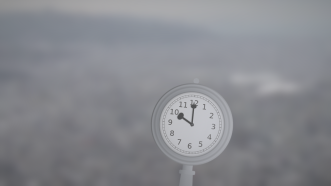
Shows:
{"hour": 10, "minute": 0}
